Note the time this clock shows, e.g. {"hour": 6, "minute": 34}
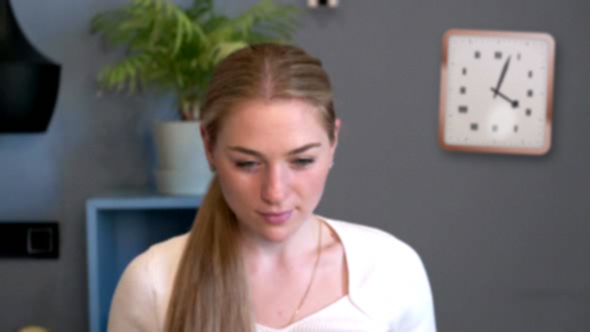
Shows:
{"hour": 4, "minute": 3}
